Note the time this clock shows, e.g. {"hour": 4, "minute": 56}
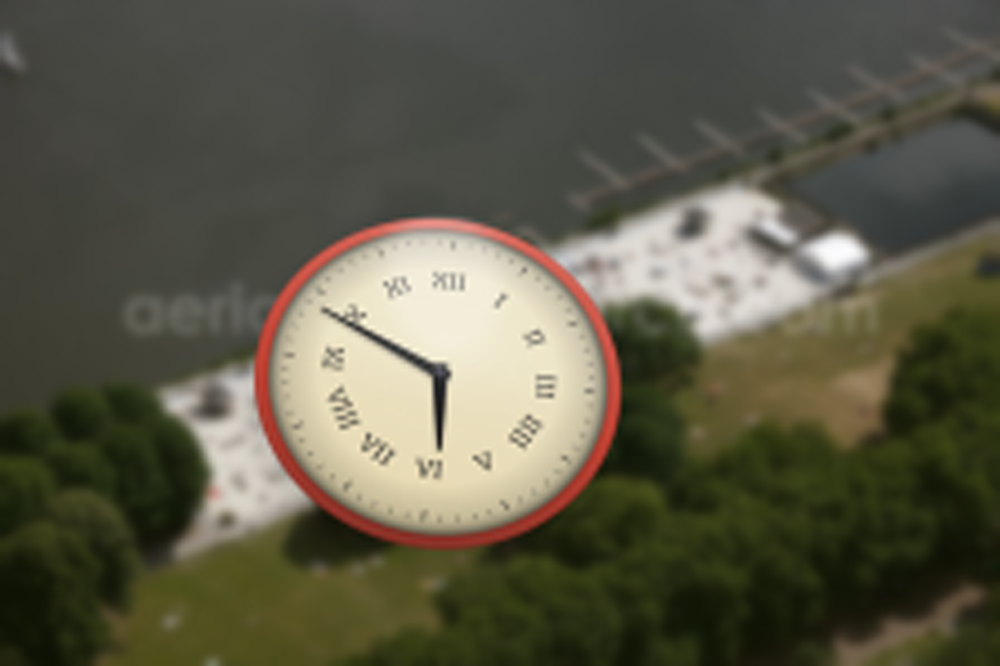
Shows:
{"hour": 5, "minute": 49}
